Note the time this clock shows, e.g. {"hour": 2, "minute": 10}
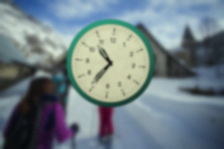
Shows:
{"hour": 10, "minute": 36}
